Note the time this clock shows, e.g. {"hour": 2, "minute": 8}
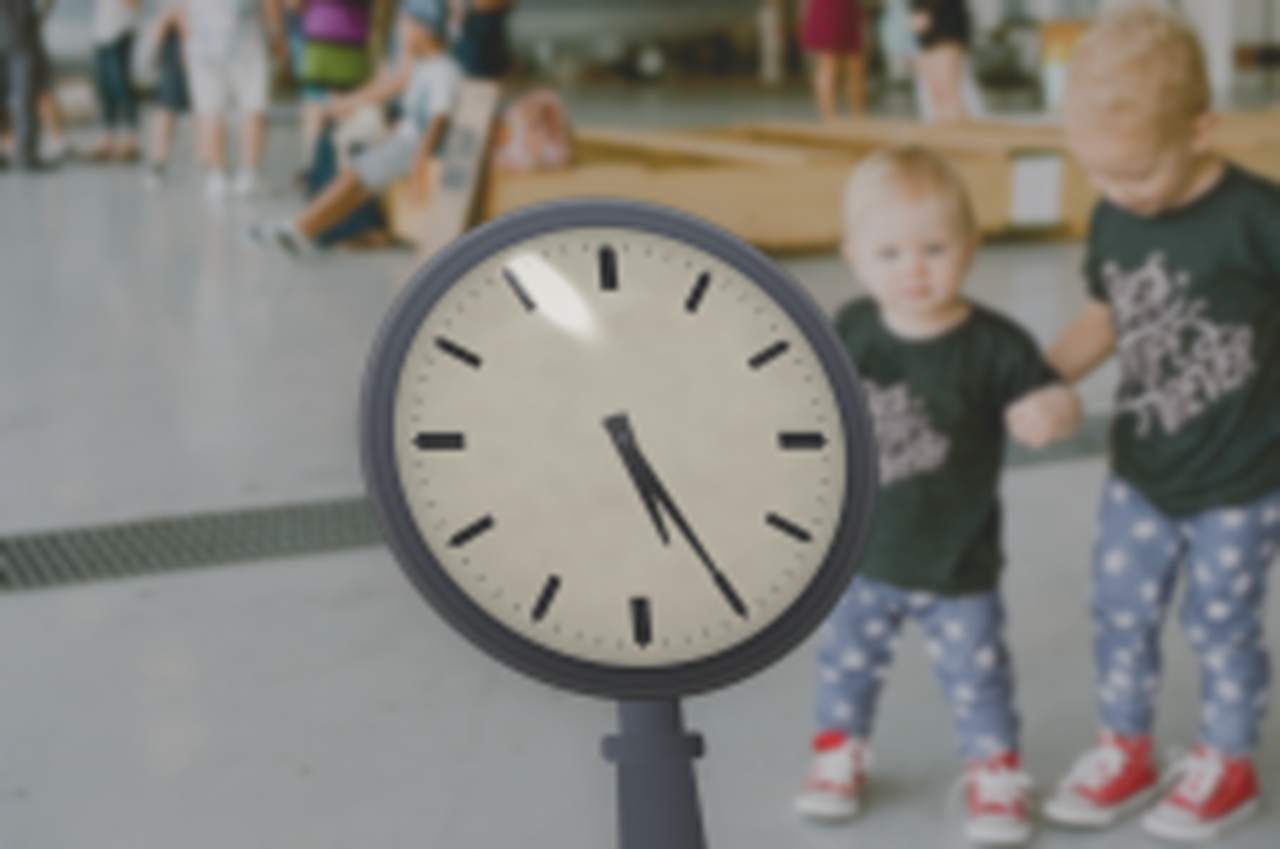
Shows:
{"hour": 5, "minute": 25}
